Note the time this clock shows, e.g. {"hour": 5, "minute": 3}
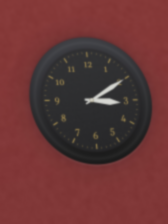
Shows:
{"hour": 3, "minute": 10}
